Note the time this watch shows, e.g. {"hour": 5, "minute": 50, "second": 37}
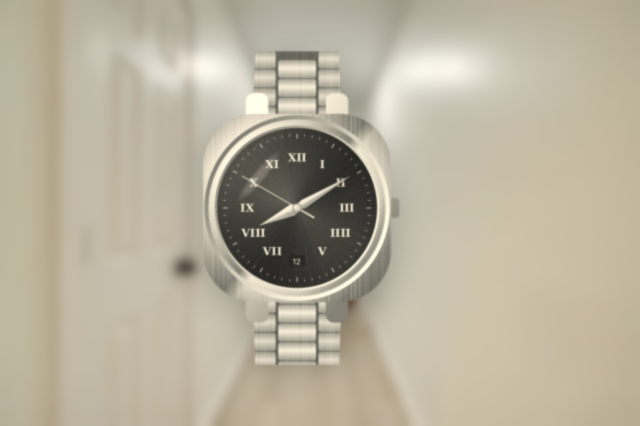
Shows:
{"hour": 8, "minute": 9, "second": 50}
